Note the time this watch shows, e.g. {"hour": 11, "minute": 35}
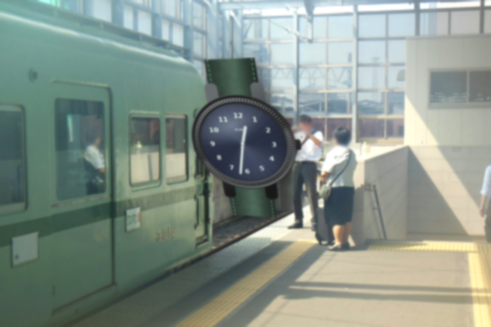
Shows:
{"hour": 12, "minute": 32}
